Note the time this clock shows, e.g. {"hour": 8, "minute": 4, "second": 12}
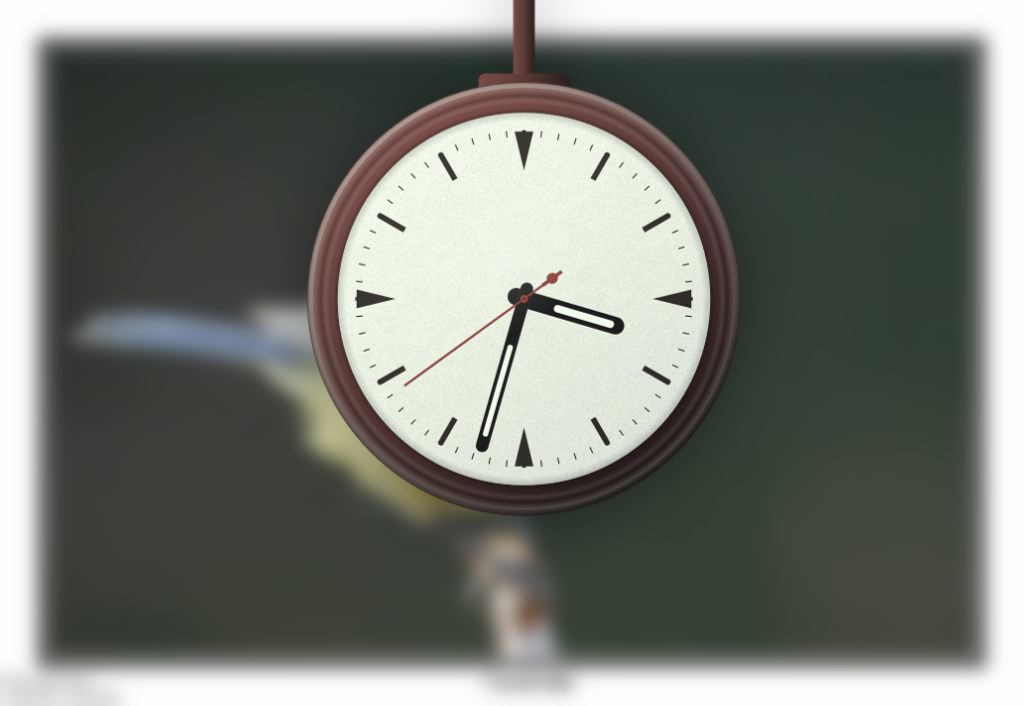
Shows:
{"hour": 3, "minute": 32, "second": 39}
